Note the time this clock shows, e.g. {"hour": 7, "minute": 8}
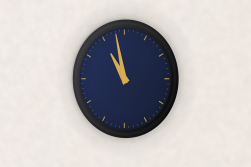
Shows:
{"hour": 10, "minute": 58}
